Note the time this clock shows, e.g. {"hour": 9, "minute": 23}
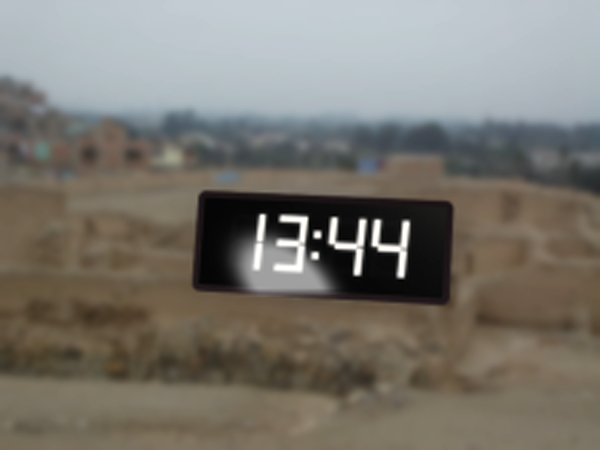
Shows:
{"hour": 13, "minute": 44}
